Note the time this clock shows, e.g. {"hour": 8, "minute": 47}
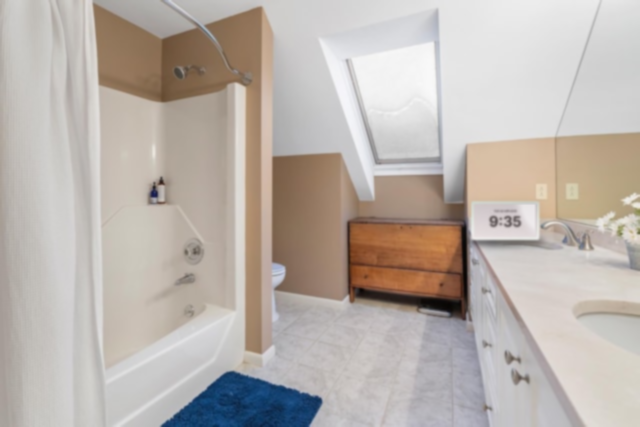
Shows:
{"hour": 9, "minute": 35}
